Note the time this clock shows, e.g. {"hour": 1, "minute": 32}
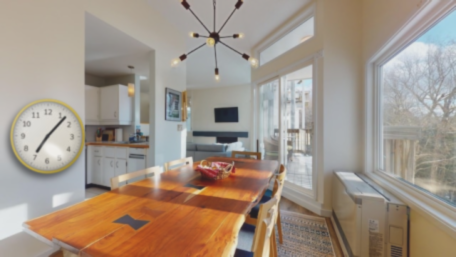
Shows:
{"hour": 7, "minute": 7}
